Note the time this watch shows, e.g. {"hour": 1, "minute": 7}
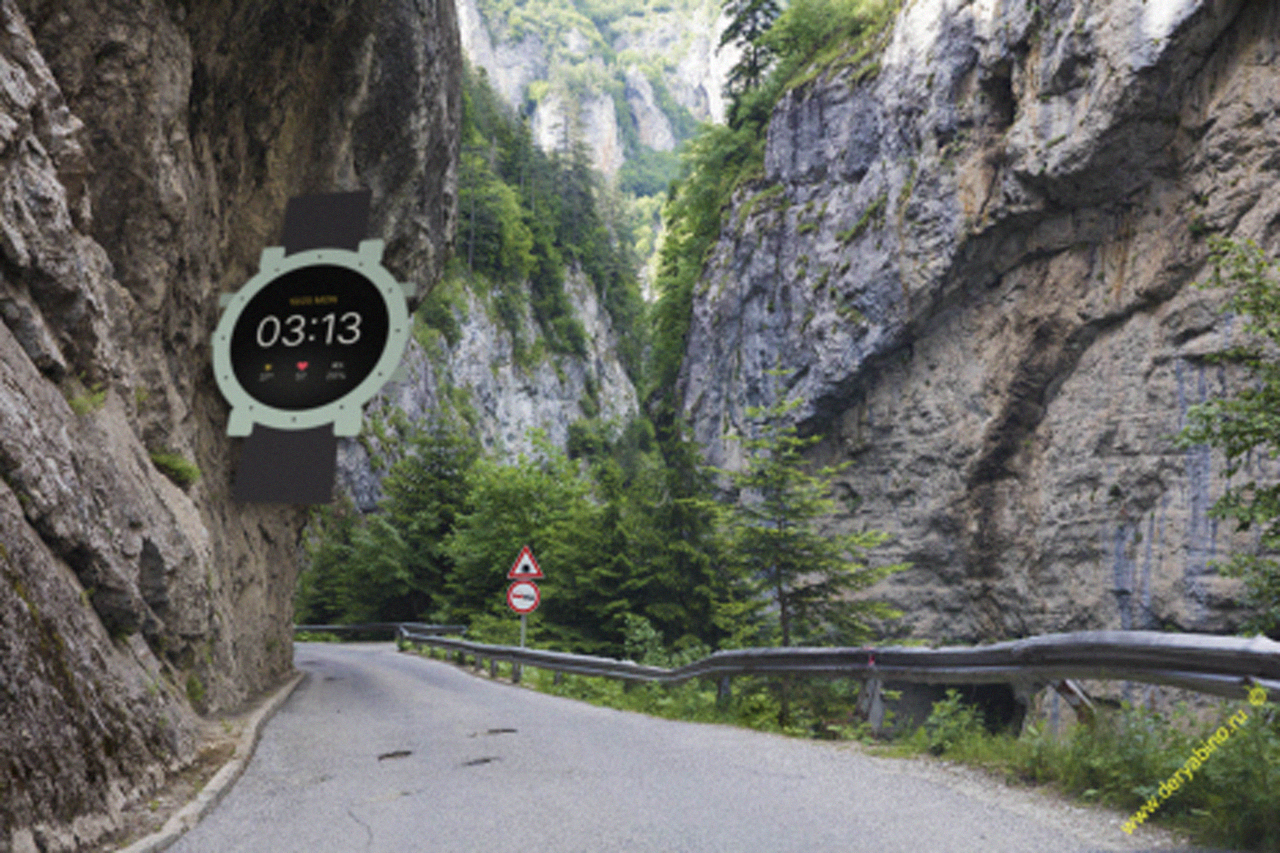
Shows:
{"hour": 3, "minute": 13}
